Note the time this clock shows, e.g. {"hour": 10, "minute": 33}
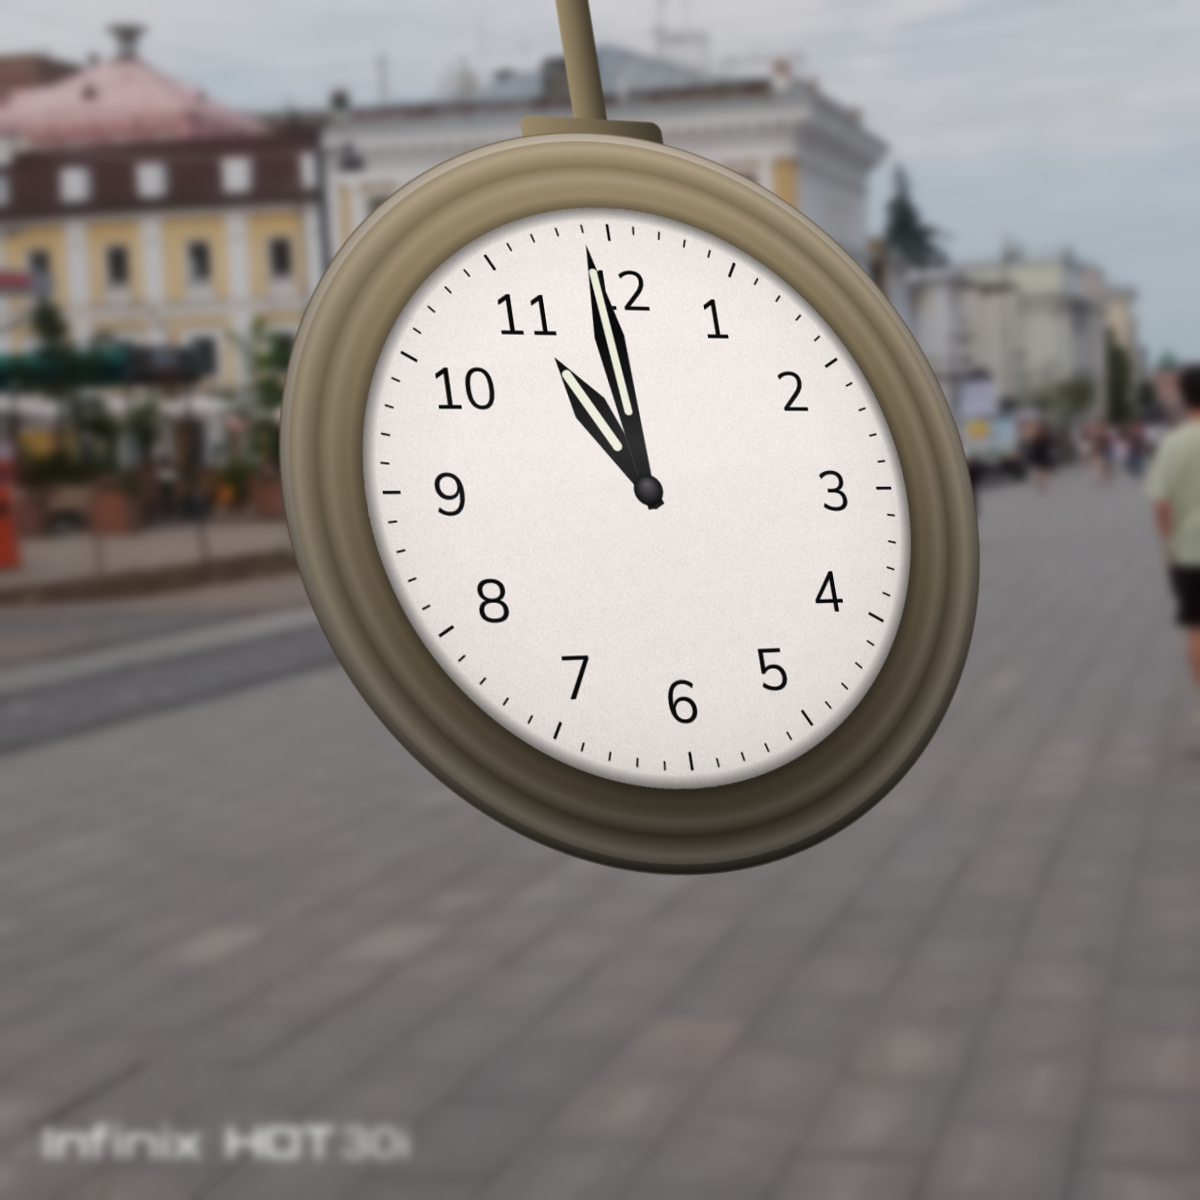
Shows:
{"hour": 10, "minute": 59}
